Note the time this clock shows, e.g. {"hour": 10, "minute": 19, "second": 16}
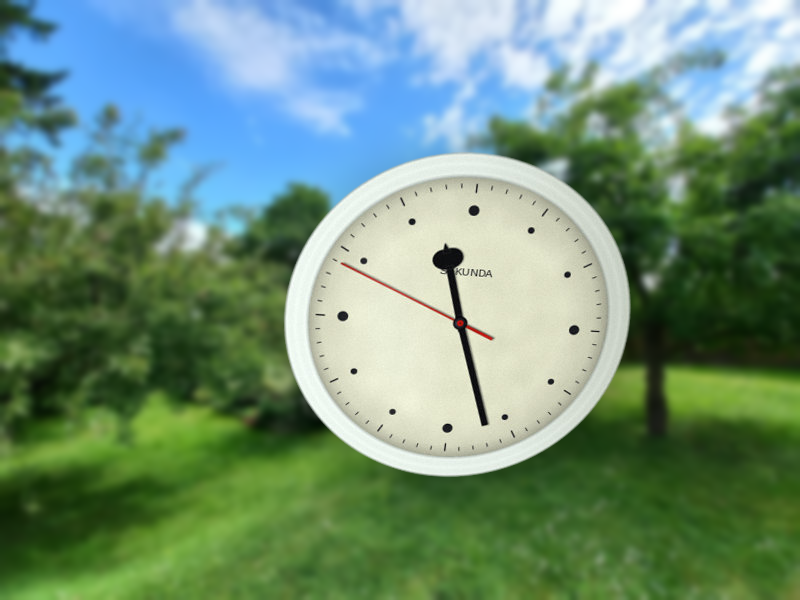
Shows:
{"hour": 11, "minute": 26, "second": 49}
